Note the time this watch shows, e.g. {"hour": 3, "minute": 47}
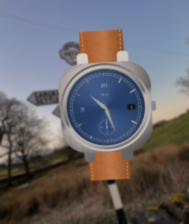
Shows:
{"hour": 10, "minute": 27}
